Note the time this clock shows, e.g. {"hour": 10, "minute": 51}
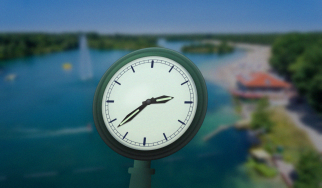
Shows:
{"hour": 2, "minute": 38}
